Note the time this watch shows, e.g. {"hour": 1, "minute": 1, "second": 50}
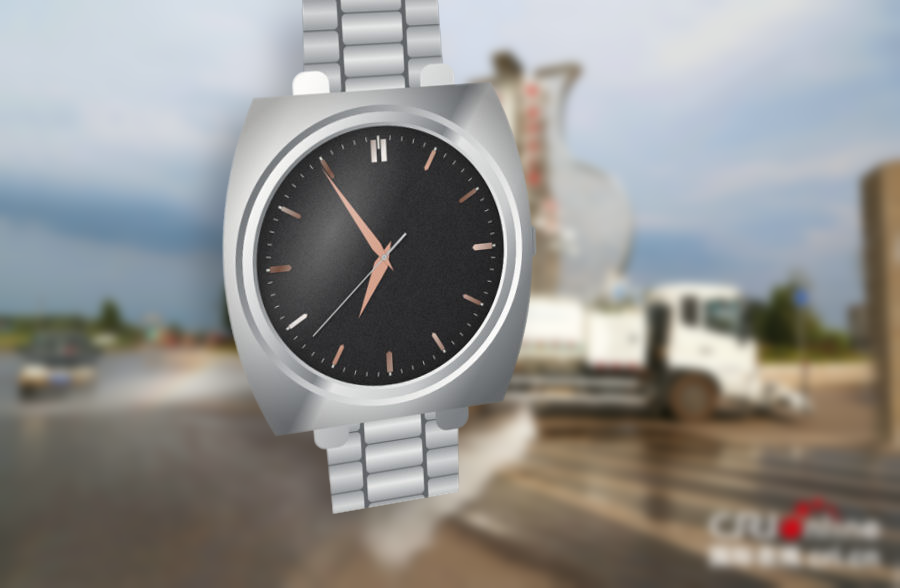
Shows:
{"hour": 6, "minute": 54, "second": 38}
